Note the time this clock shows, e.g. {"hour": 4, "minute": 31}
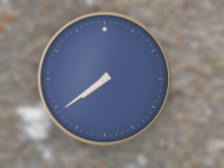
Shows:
{"hour": 7, "minute": 39}
